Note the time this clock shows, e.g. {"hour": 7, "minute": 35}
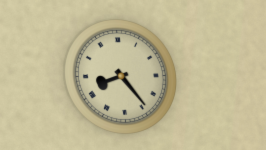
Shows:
{"hour": 8, "minute": 24}
